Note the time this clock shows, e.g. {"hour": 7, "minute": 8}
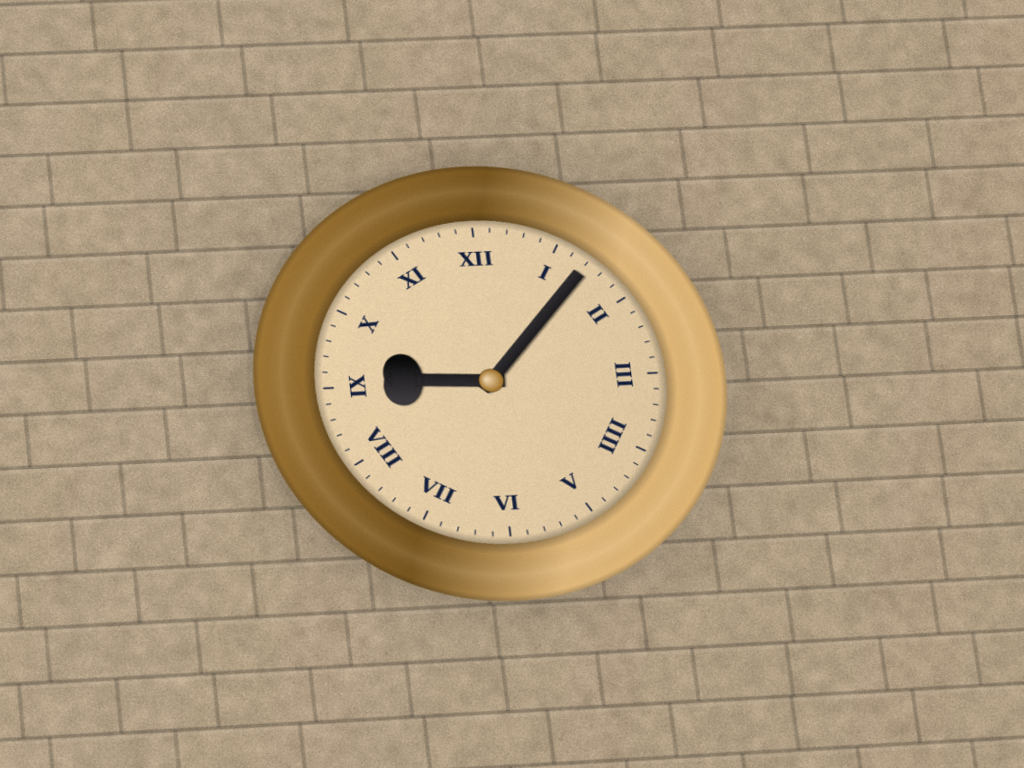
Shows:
{"hour": 9, "minute": 7}
